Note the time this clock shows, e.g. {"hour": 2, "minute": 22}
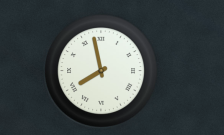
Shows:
{"hour": 7, "minute": 58}
